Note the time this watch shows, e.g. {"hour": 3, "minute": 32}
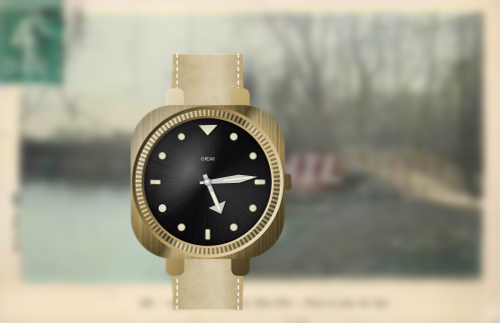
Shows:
{"hour": 5, "minute": 14}
